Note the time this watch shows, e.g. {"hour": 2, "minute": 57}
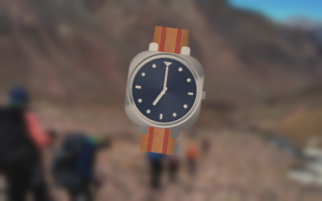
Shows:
{"hour": 7, "minute": 0}
